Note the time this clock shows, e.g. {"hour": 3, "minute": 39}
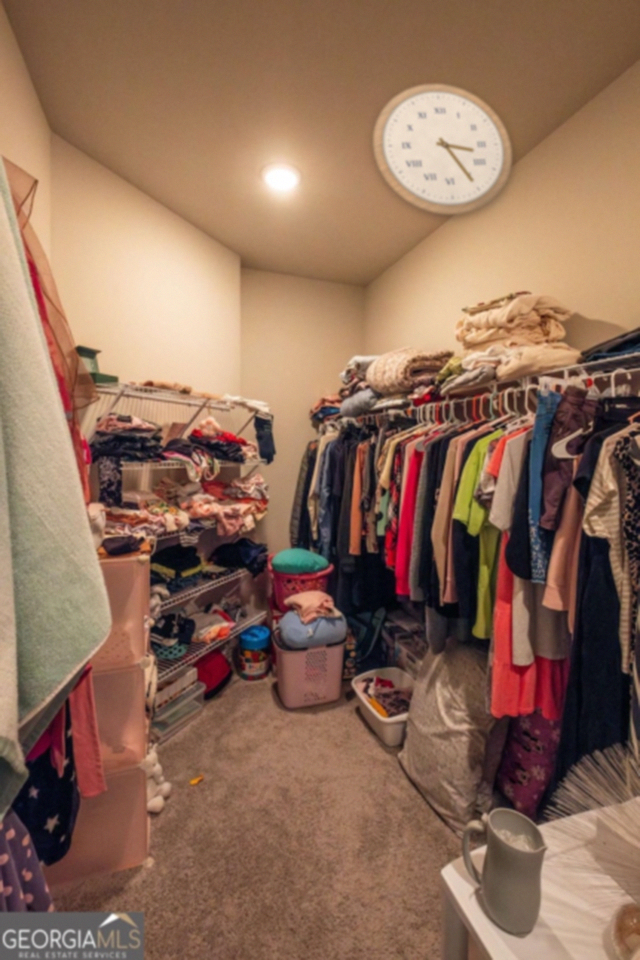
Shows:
{"hour": 3, "minute": 25}
